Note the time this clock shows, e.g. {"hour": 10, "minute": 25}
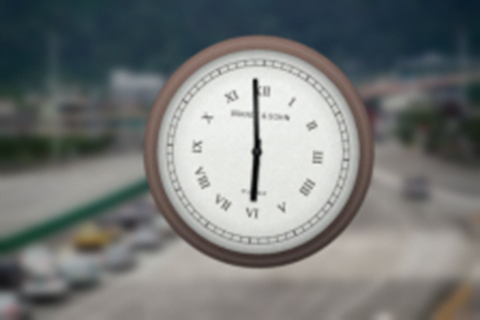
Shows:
{"hour": 5, "minute": 59}
